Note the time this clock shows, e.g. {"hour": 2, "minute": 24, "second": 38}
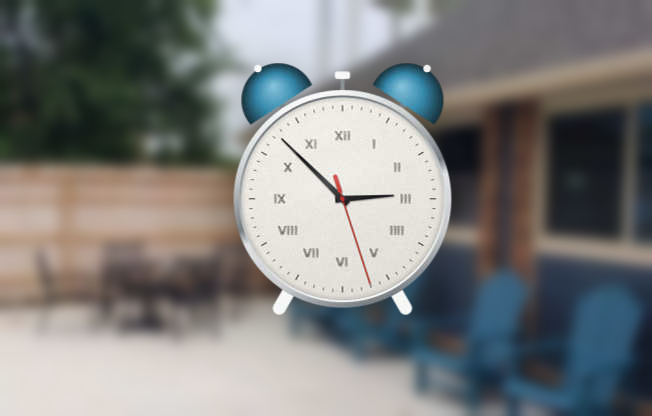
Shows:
{"hour": 2, "minute": 52, "second": 27}
